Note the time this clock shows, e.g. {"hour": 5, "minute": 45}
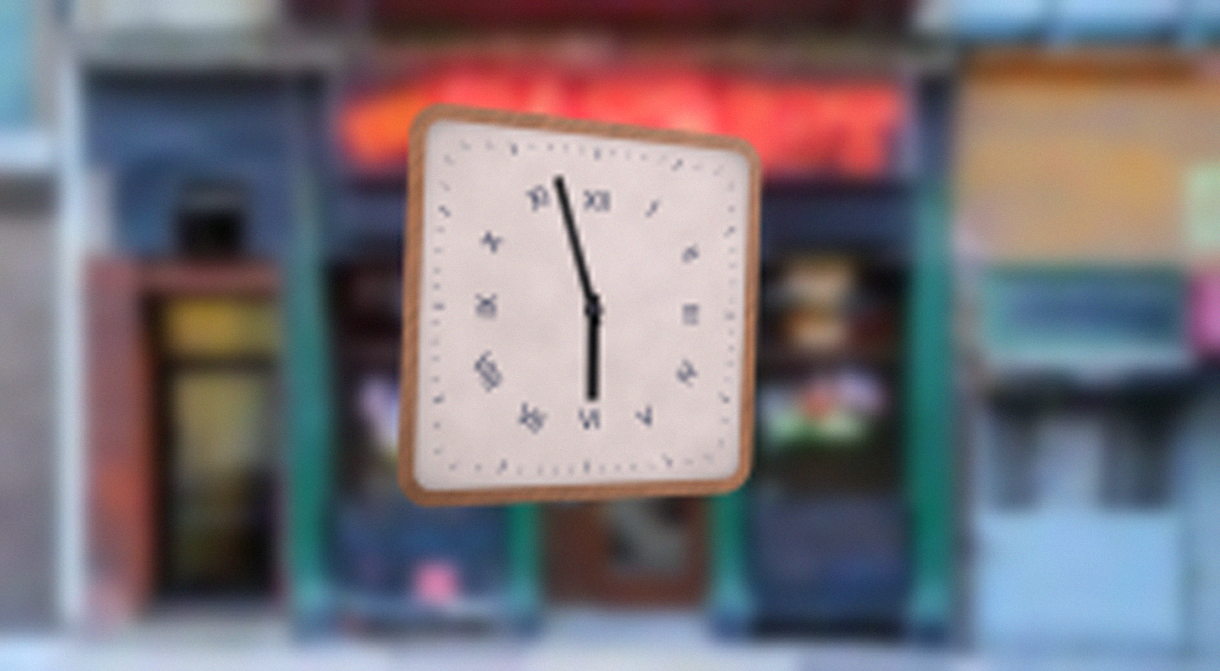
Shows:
{"hour": 5, "minute": 57}
